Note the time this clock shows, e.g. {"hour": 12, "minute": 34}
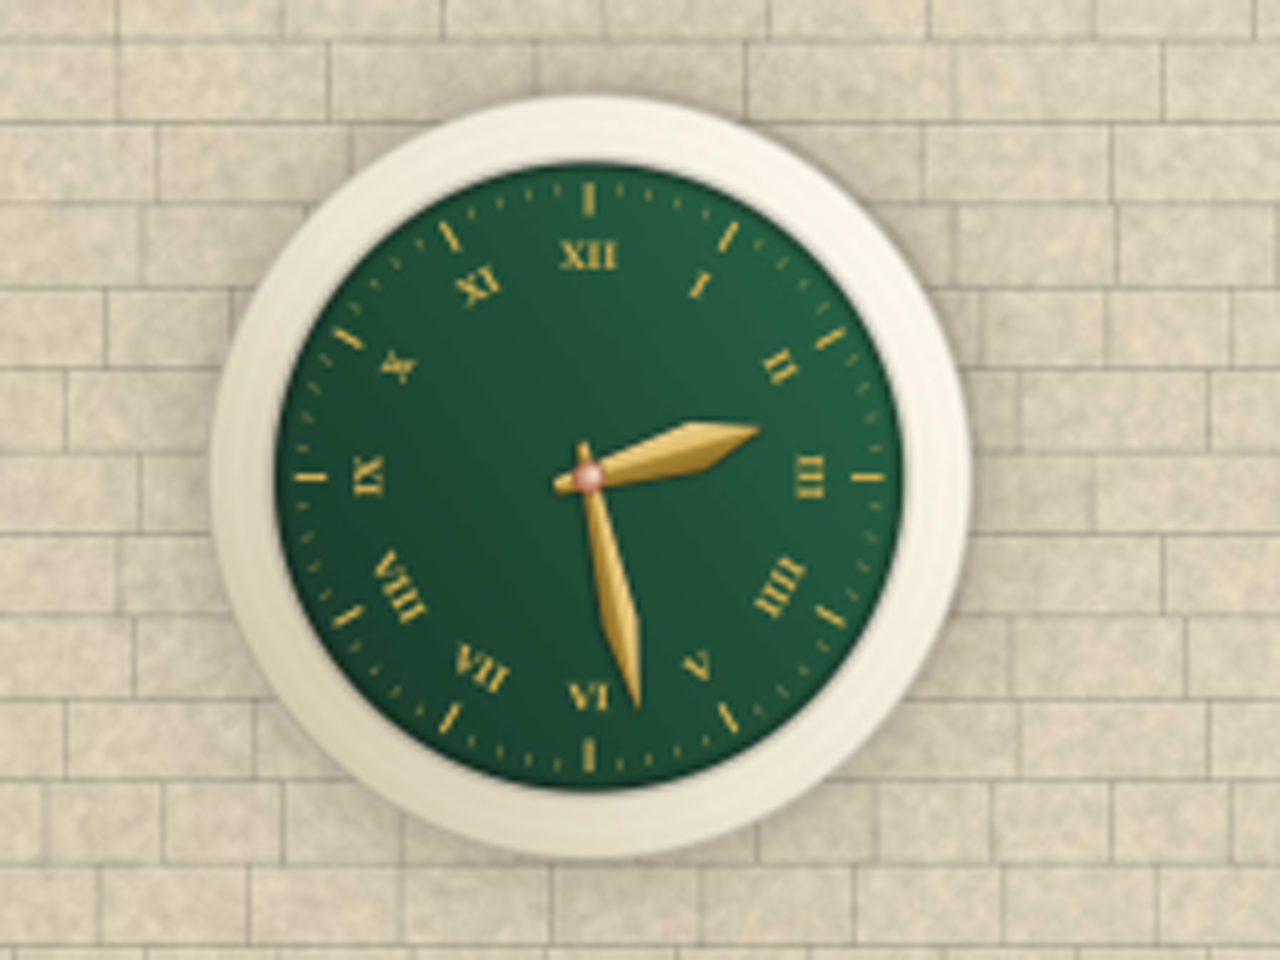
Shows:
{"hour": 2, "minute": 28}
